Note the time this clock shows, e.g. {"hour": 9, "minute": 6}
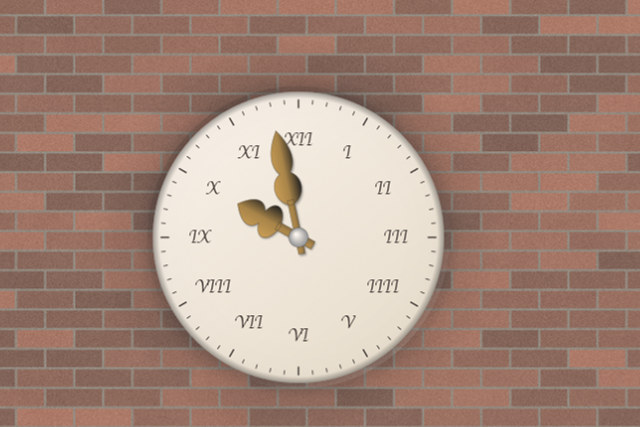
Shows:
{"hour": 9, "minute": 58}
